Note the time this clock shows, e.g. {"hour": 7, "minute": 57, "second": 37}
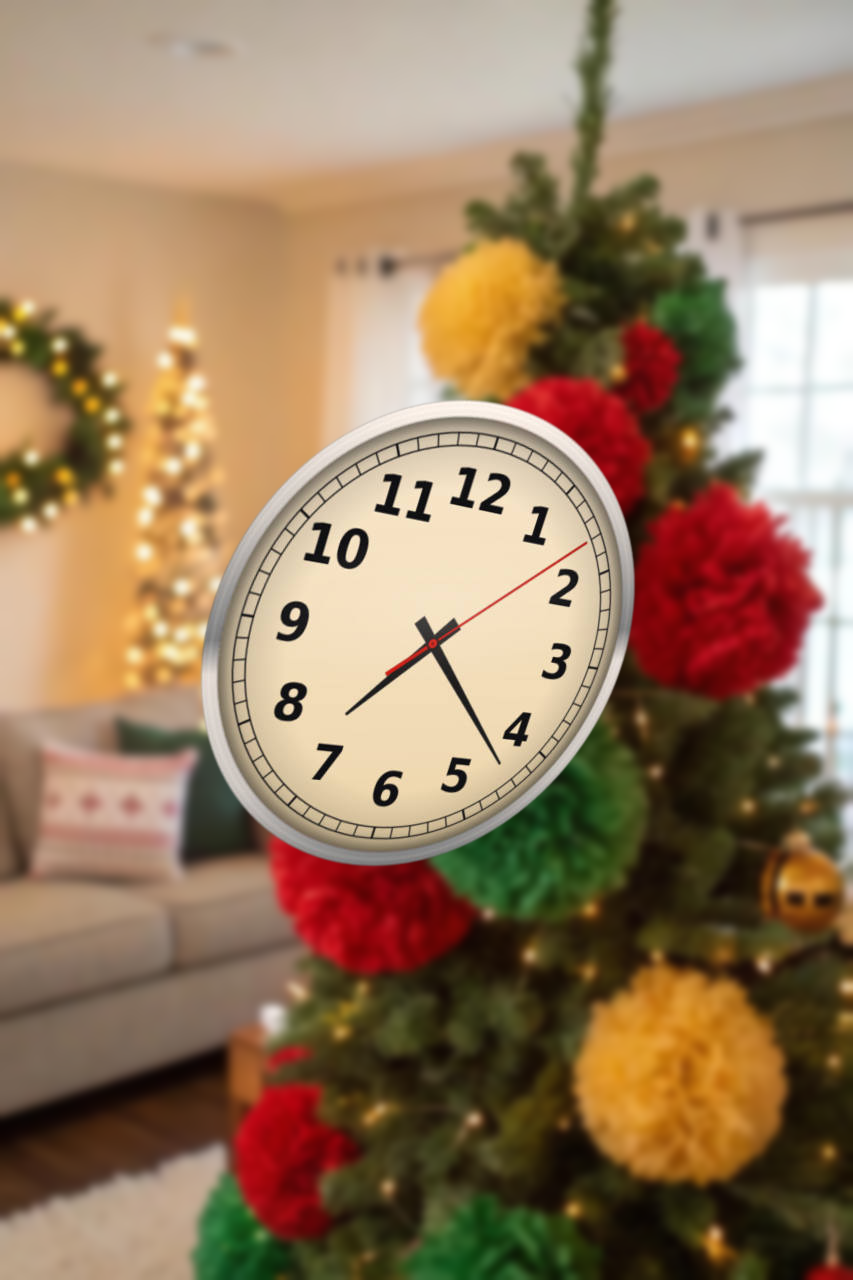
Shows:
{"hour": 7, "minute": 22, "second": 8}
